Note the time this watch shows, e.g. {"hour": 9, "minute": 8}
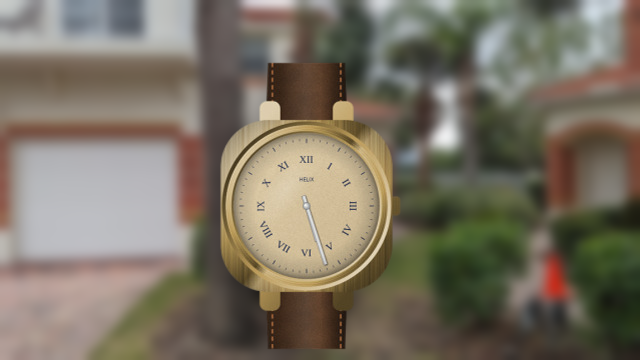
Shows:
{"hour": 5, "minute": 27}
